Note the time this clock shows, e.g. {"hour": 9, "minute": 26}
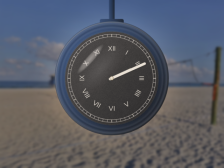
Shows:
{"hour": 2, "minute": 11}
